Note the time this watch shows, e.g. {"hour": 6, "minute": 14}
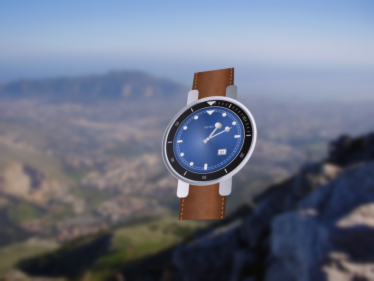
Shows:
{"hour": 1, "minute": 11}
